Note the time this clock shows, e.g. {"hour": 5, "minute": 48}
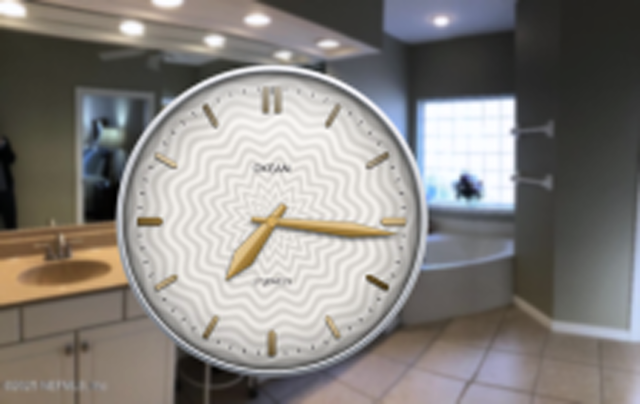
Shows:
{"hour": 7, "minute": 16}
